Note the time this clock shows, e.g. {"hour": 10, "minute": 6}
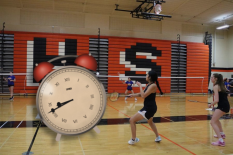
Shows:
{"hour": 8, "minute": 42}
